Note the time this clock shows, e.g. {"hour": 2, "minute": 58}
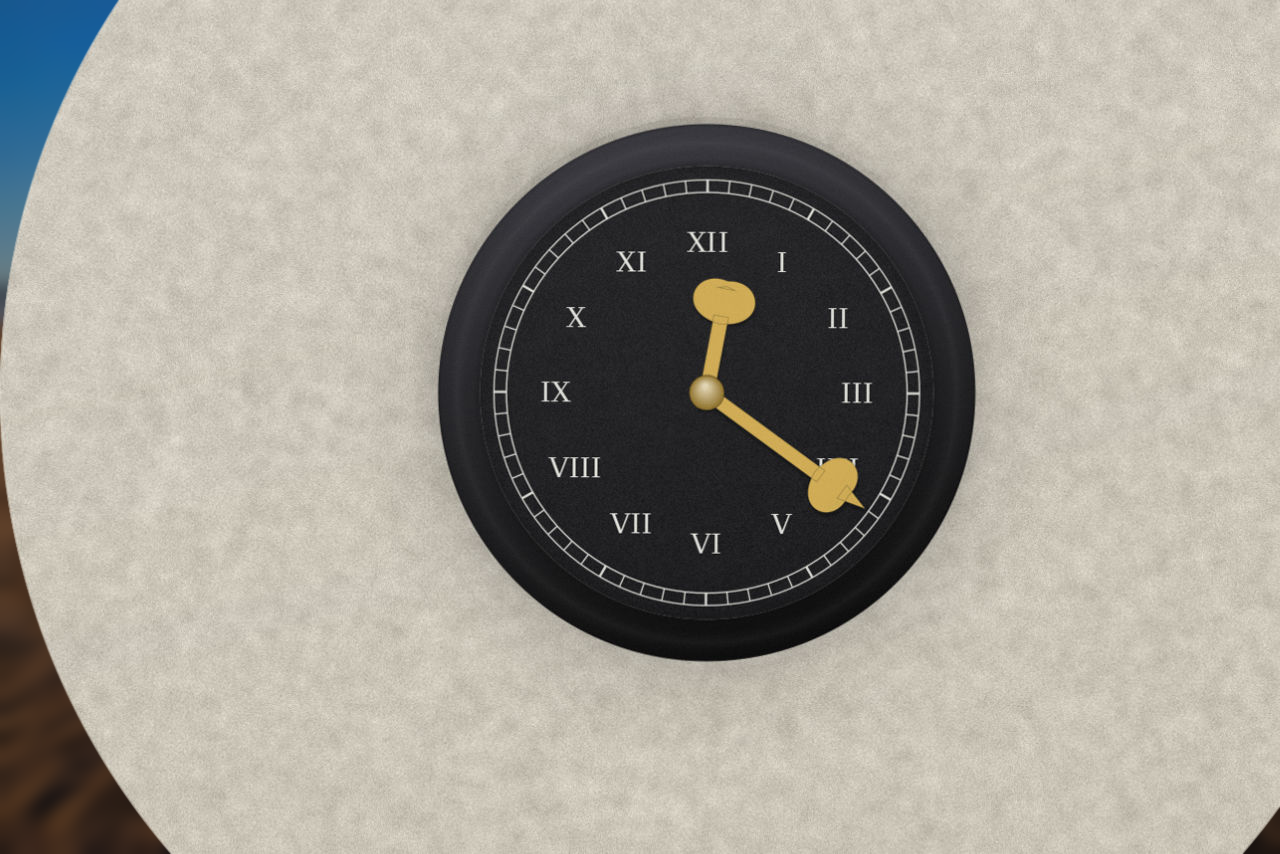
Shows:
{"hour": 12, "minute": 21}
